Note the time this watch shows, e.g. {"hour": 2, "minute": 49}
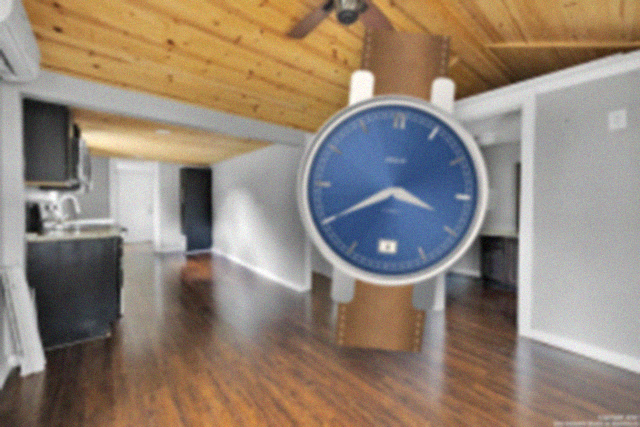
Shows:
{"hour": 3, "minute": 40}
